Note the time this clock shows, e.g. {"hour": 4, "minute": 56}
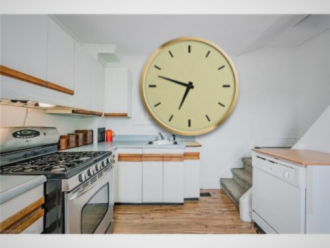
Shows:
{"hour": 6, "minute": 48}
